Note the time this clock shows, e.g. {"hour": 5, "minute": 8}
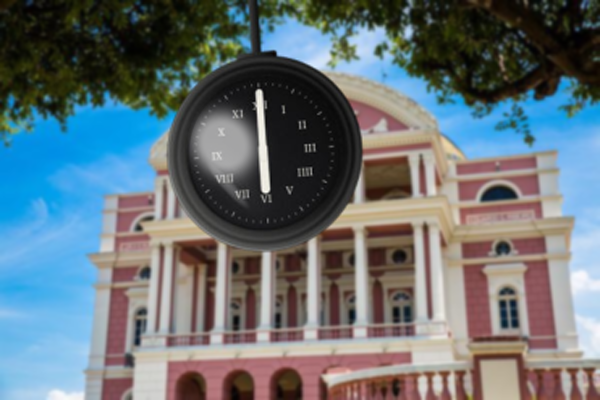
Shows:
{"hour": 6, "minute": 0}
